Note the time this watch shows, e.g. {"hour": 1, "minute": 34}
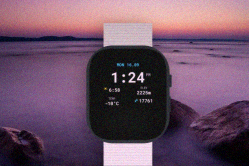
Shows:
{"hour": 1, "minute": 24}
